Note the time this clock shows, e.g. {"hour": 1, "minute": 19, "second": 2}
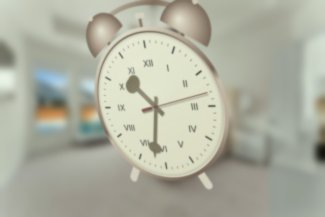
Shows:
{"hour": 10, "minute": 32, "second": 13}
